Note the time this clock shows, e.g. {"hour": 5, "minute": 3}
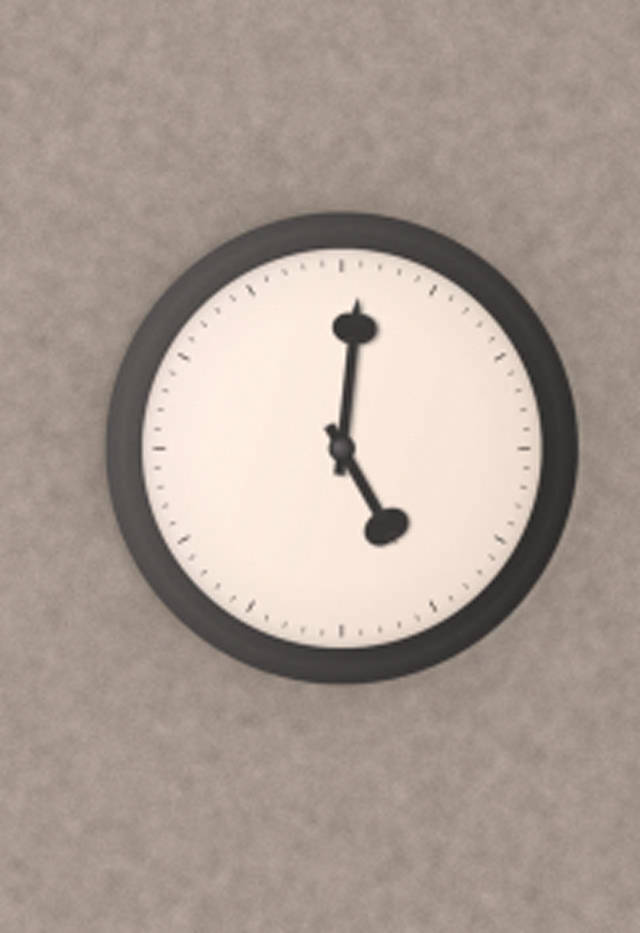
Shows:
{"hour": 5, "minute": 1}
